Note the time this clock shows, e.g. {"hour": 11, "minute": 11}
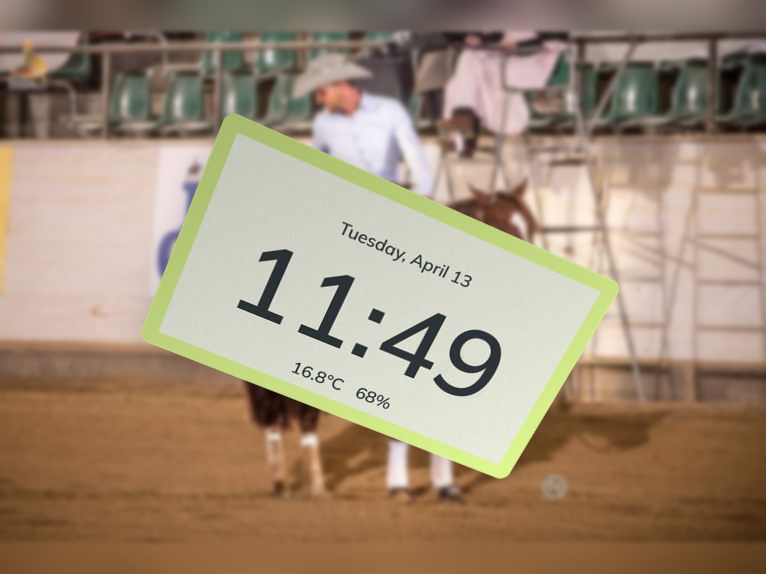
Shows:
{"hour": 11, "minute": 49}
